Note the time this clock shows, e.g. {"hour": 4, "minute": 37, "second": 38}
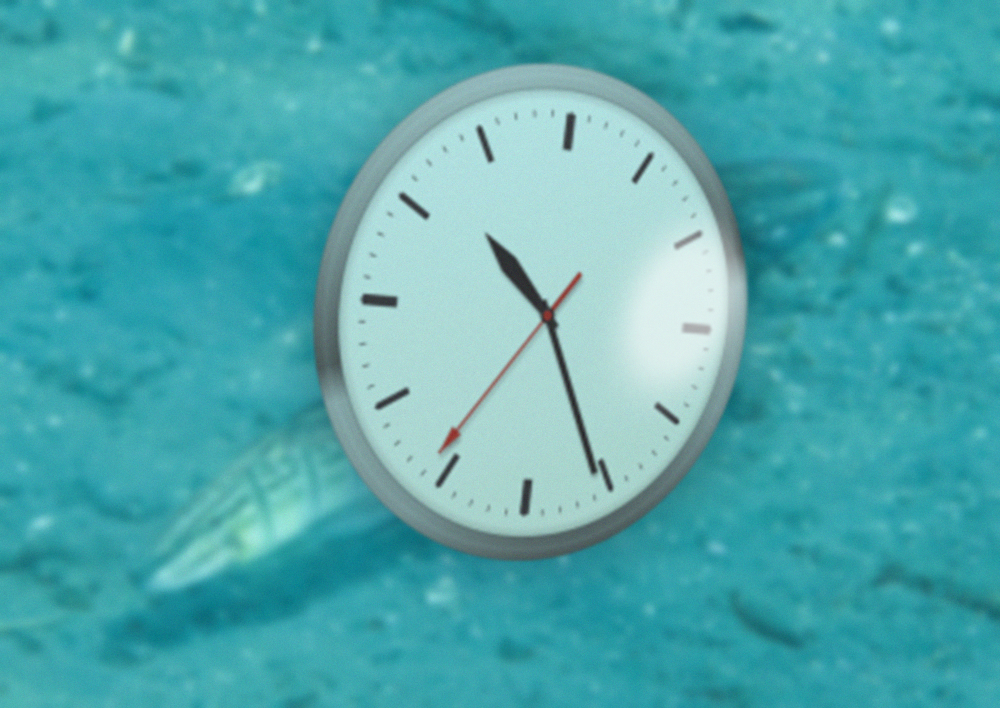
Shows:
{"hour": 10, "minute": 25, "second": 36}
